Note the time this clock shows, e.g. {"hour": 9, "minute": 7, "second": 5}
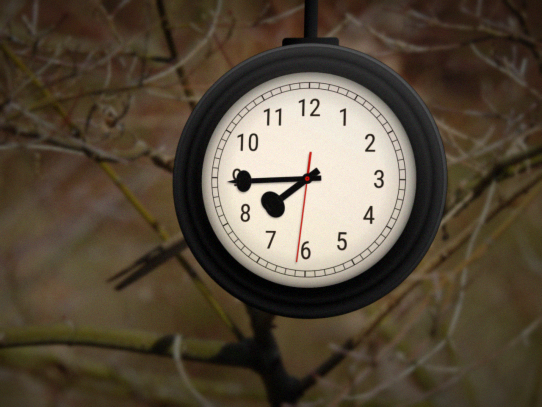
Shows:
{"hour": 7, "minute": 44, "second": 31}
